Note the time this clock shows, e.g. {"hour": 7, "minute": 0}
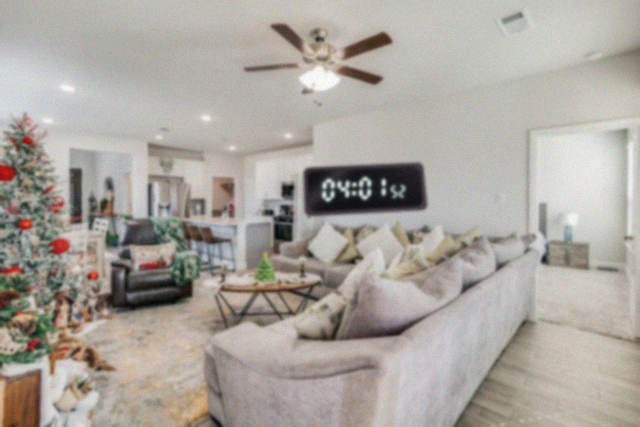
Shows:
{"hour": 4, "minute": 1}
